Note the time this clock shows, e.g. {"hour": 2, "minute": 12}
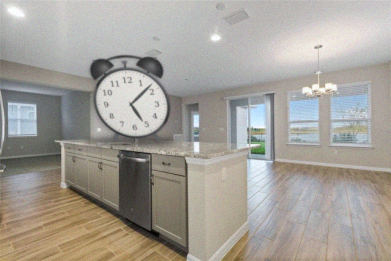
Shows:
{"hour": 5, "minute": 8}
